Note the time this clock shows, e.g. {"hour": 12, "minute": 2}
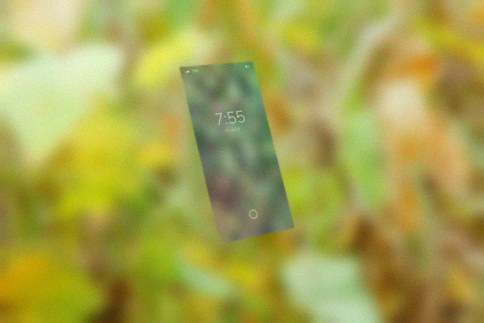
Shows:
{"hour": 7, "minute": 55}
